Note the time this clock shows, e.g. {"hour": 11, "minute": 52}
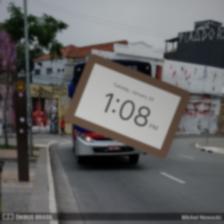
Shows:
{"hour": 1, "minute": 8}
